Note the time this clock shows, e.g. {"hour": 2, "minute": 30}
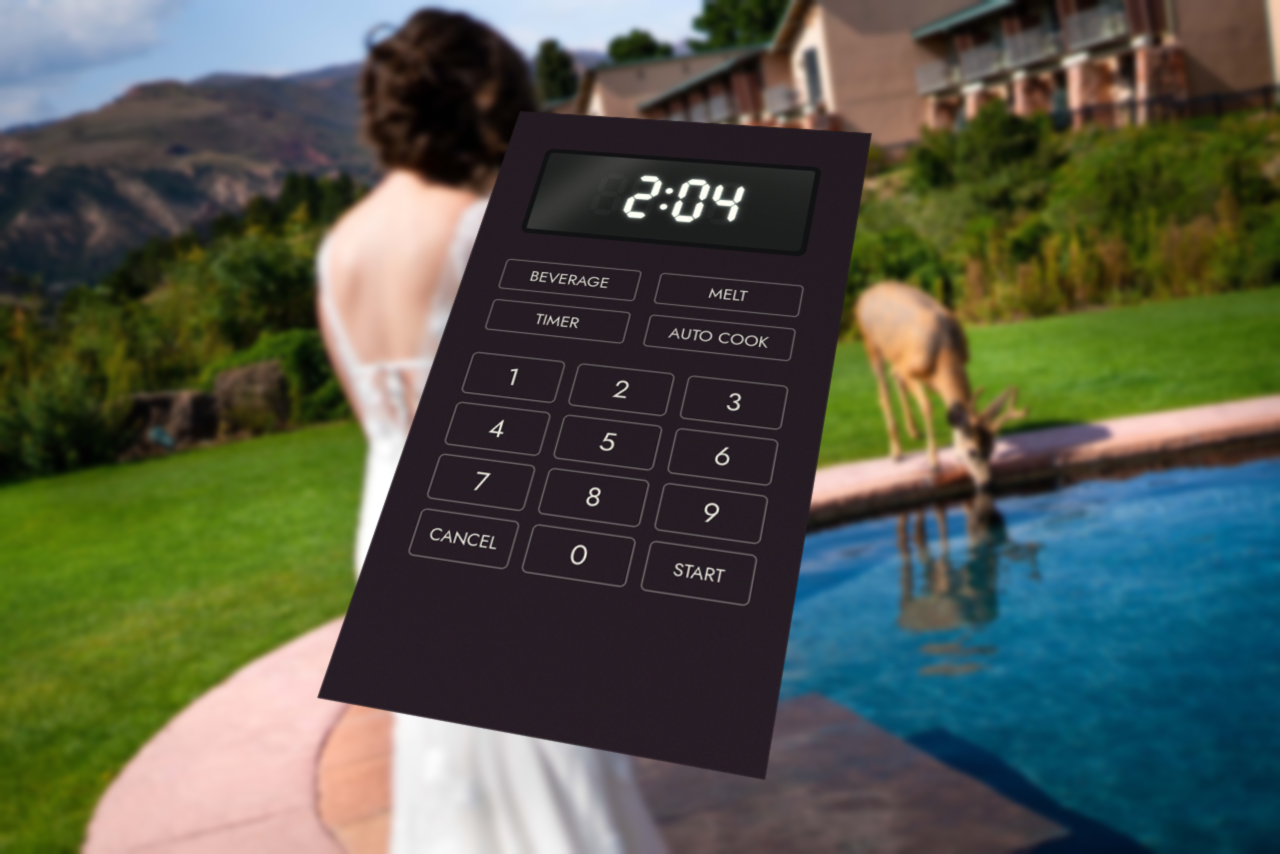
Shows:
{"hour": 2, "minute": 4}
